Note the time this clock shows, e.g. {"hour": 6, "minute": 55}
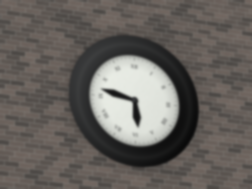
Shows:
{"hour": 5, "minute": 47}
